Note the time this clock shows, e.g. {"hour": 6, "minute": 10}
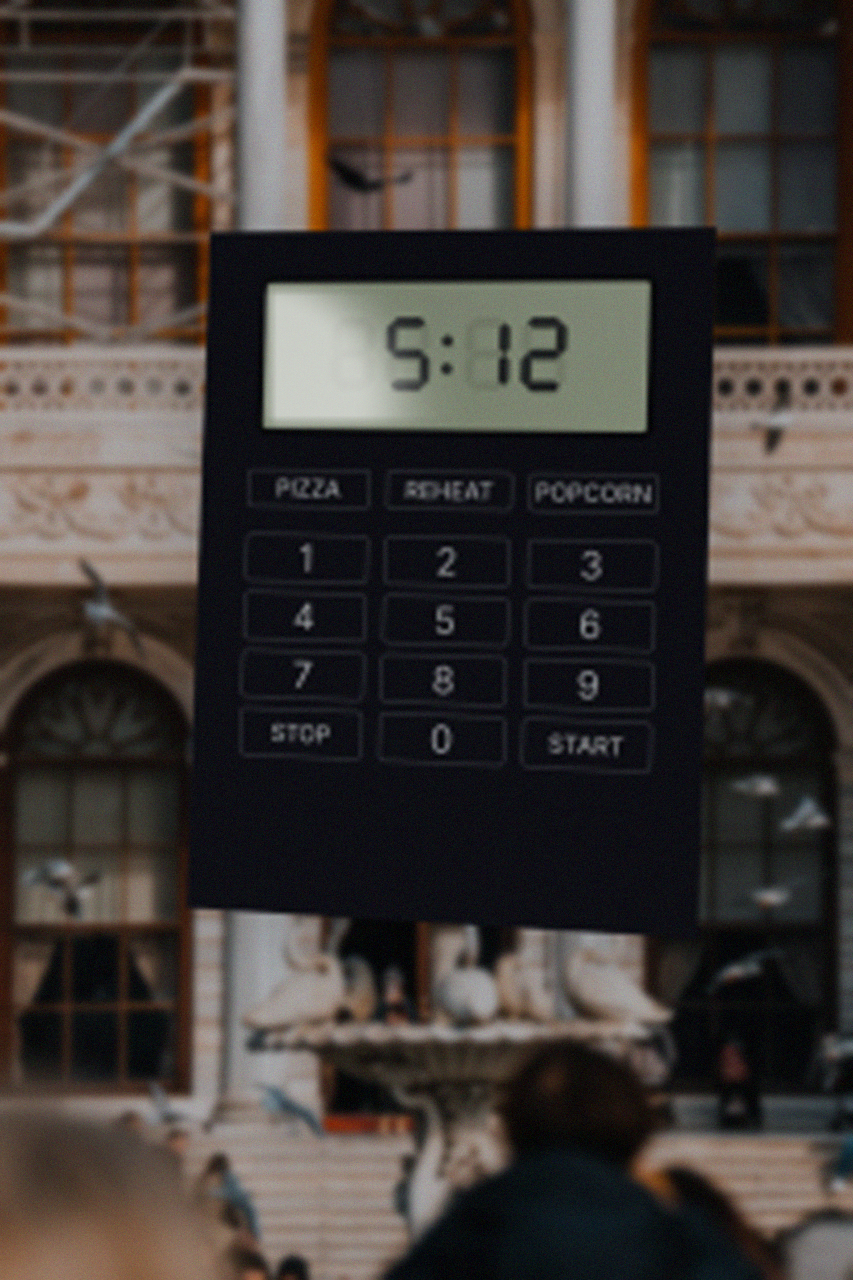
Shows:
{"hour": 5, "minute": 12}
